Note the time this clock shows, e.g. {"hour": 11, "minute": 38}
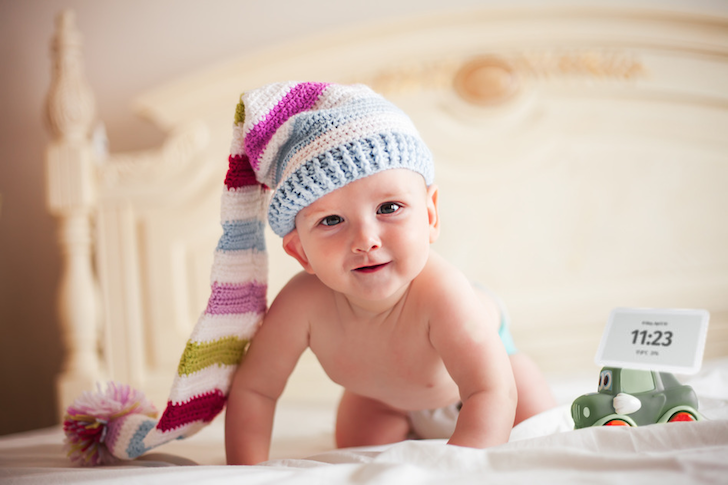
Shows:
{"hour": 11, "minute": 23}
